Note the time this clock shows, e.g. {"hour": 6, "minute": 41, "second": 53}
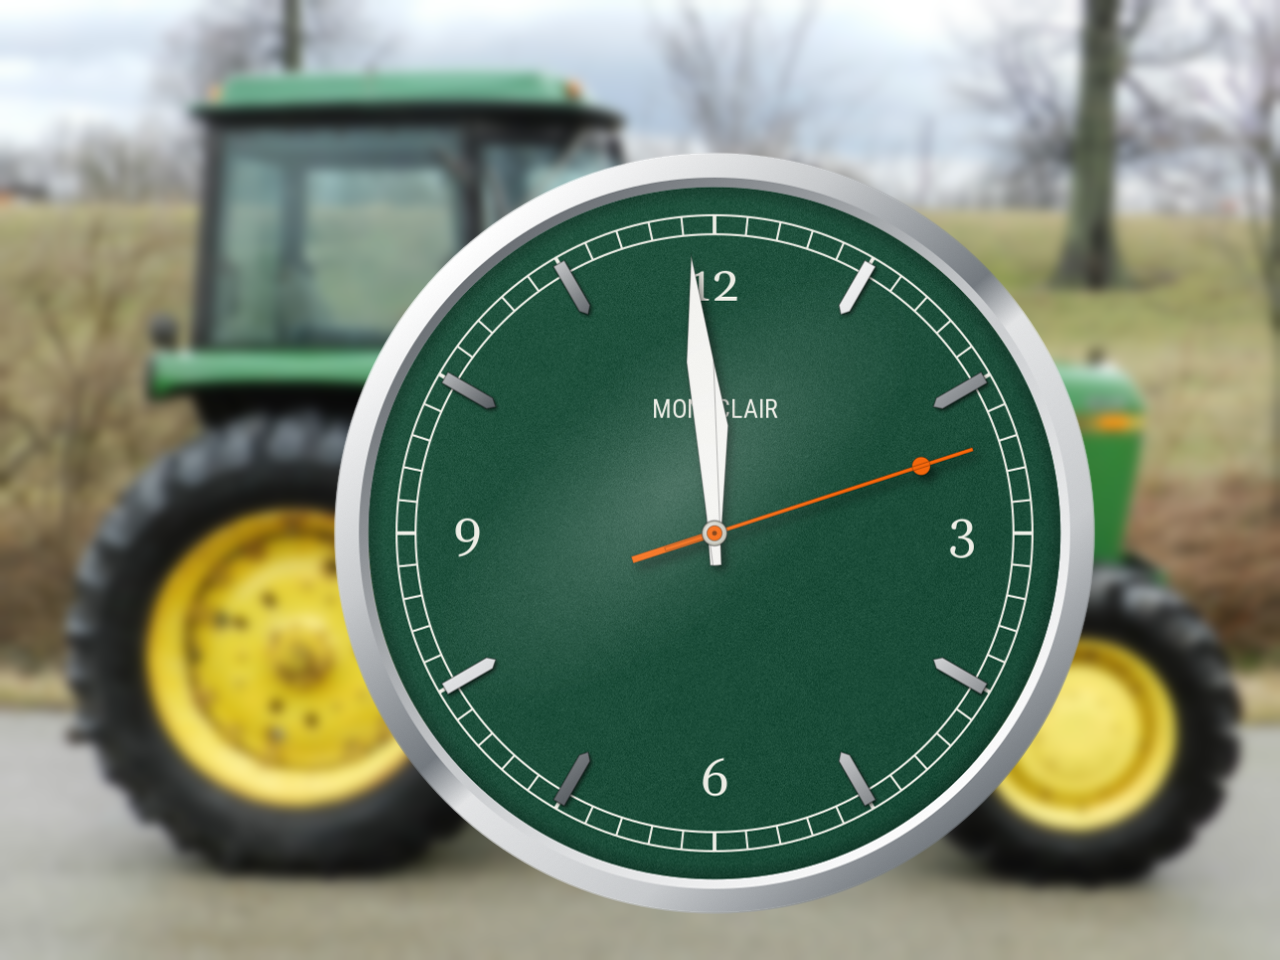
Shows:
{"hour": 11, "minute": 59, "second": 12}
